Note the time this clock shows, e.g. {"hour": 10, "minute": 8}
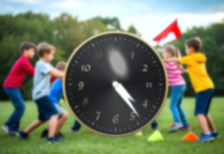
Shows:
{"hour": 4, "minute": 24}
